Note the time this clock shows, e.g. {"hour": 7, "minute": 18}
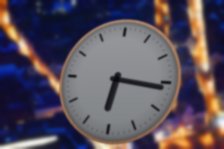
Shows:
{"hour": 6, "minute": 16}
